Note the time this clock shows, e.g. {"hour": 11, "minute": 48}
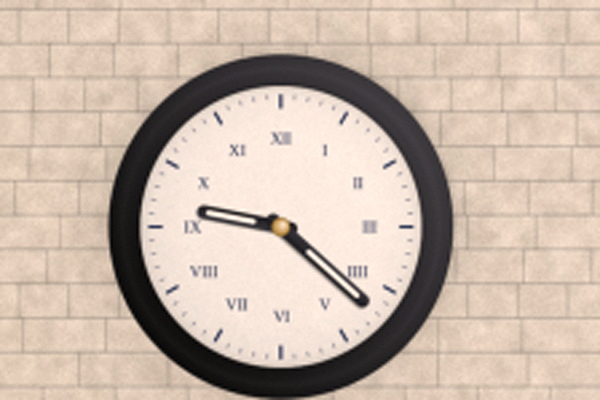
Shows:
{"hour": 9, "minute": 22}
